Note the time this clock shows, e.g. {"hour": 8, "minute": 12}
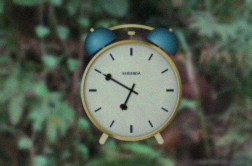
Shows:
{"hour": 6, "minute": 50}
